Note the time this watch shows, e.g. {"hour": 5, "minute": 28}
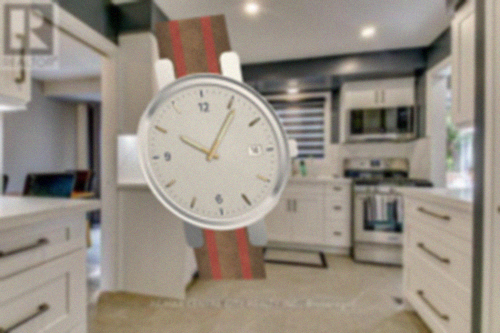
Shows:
{"hour": 10, "minute": 6}
